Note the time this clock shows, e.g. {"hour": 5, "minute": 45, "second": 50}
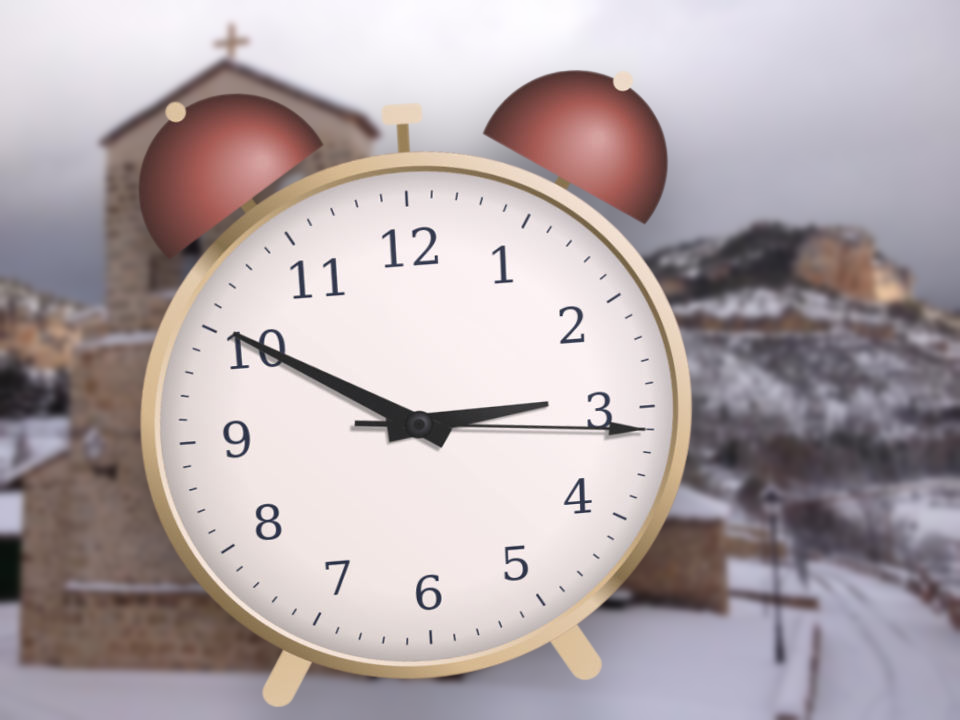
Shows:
{"hour": 2, "minute": 50, "second": 16}
